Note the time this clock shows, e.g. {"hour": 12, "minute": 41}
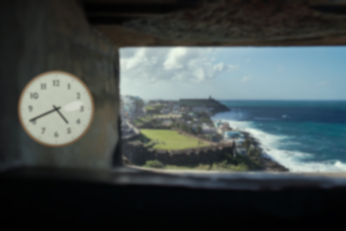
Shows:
{"hour": 4, "minute": 41}
